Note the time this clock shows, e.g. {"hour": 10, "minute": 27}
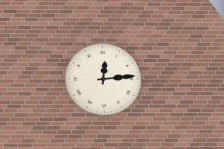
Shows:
{"hour": 12, "minute": 14}
